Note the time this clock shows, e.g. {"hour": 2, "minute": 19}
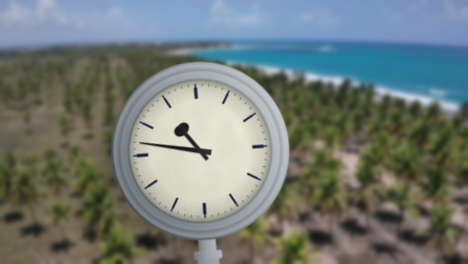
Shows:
{"hour": 10, "minute": 47}
